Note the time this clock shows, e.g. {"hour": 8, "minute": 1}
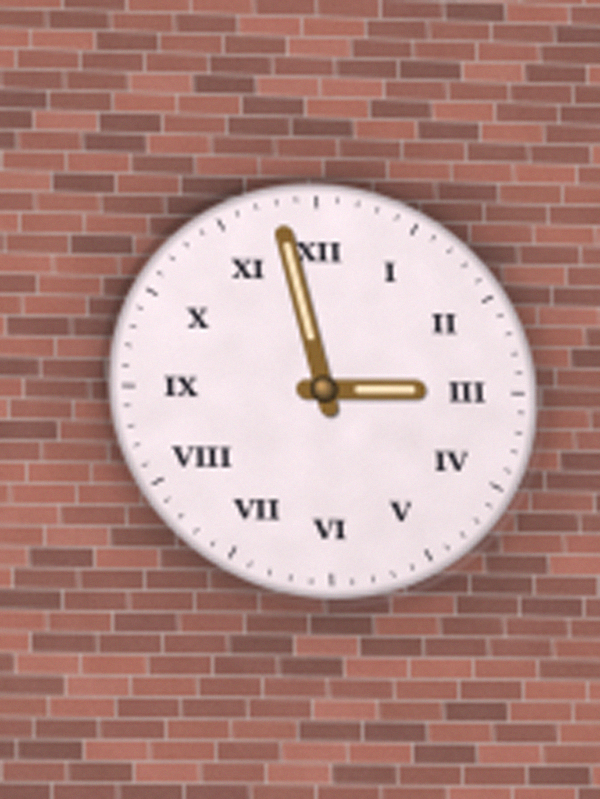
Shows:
{"hour": 2, "minute": 58}
